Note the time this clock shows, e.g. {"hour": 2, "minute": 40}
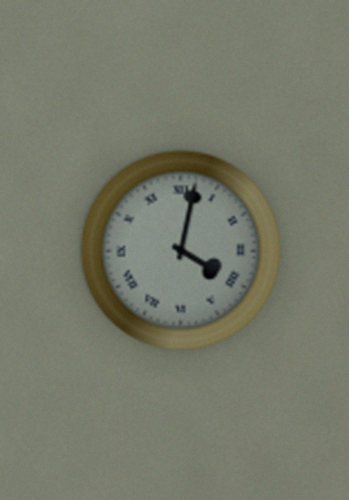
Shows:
{"hour": 4, "minute": 2}
